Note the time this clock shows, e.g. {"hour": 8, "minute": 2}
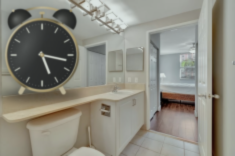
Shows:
{"hour": 5, "minute": 17}
